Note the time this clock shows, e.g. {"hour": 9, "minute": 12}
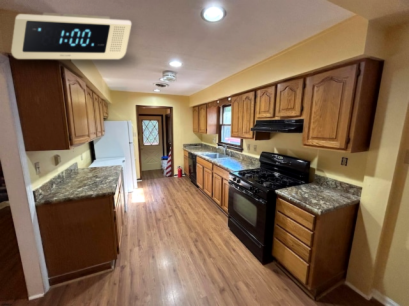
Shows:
{"hour": 1, "minute": 0}
